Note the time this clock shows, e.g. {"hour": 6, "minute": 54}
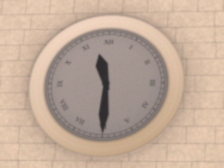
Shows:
{"hour": 11, "minute": 30}
